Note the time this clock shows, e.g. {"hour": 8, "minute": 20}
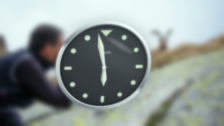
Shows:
{"hour": 5, "minute": 58}
